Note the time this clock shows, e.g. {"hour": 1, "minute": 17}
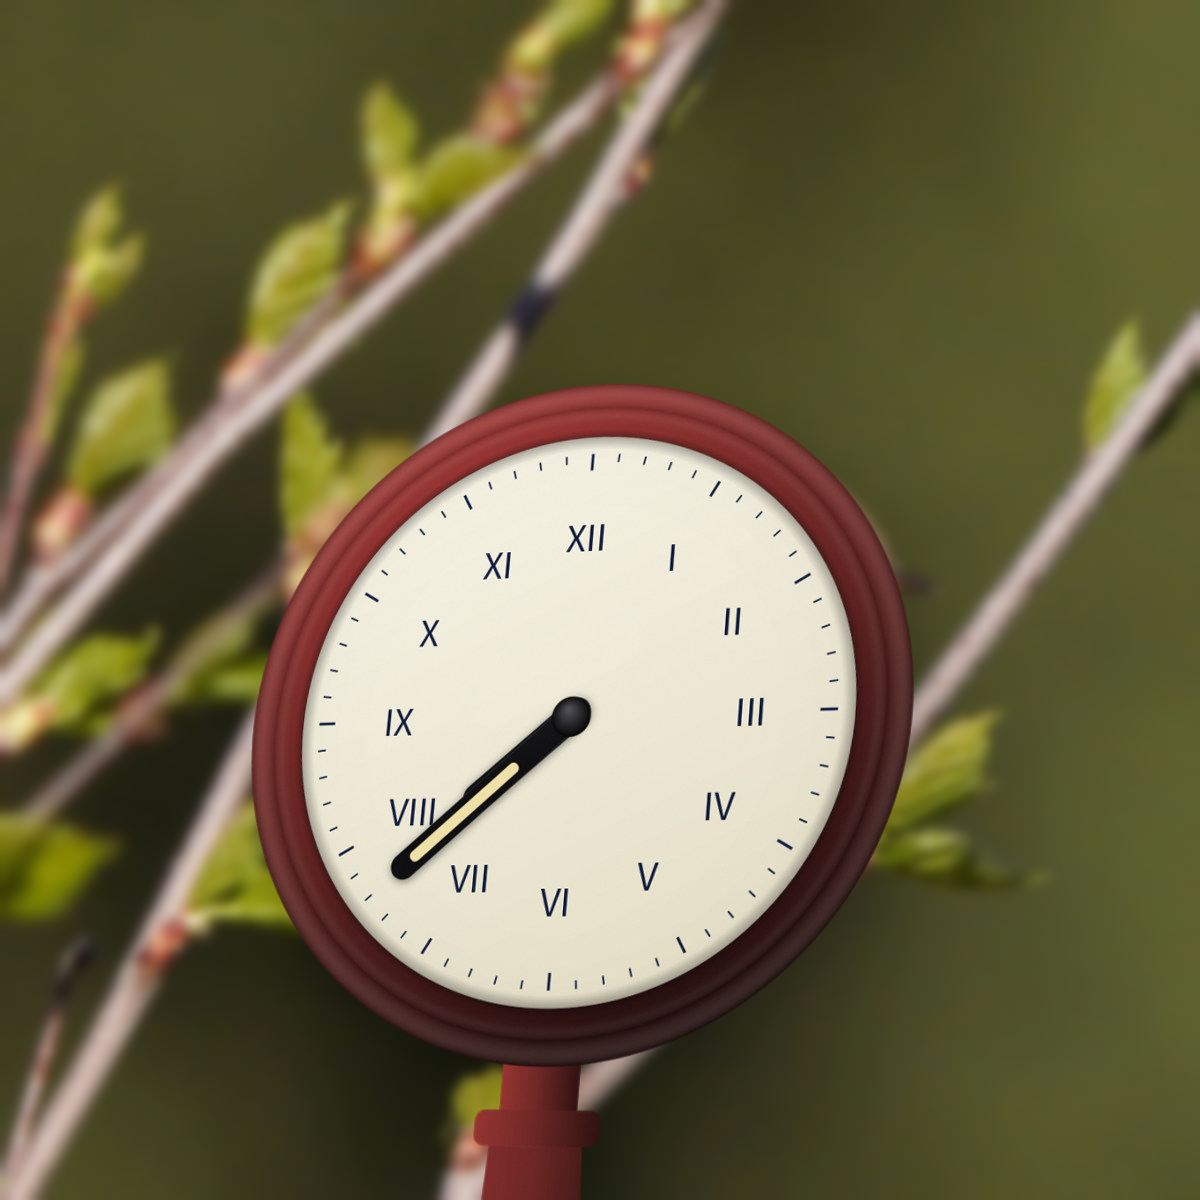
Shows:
{"hour": 7, "minute": 38}
